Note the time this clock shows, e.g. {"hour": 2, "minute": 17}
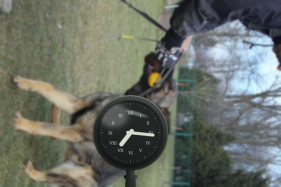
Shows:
{"hour": 7, "minute": 16}
